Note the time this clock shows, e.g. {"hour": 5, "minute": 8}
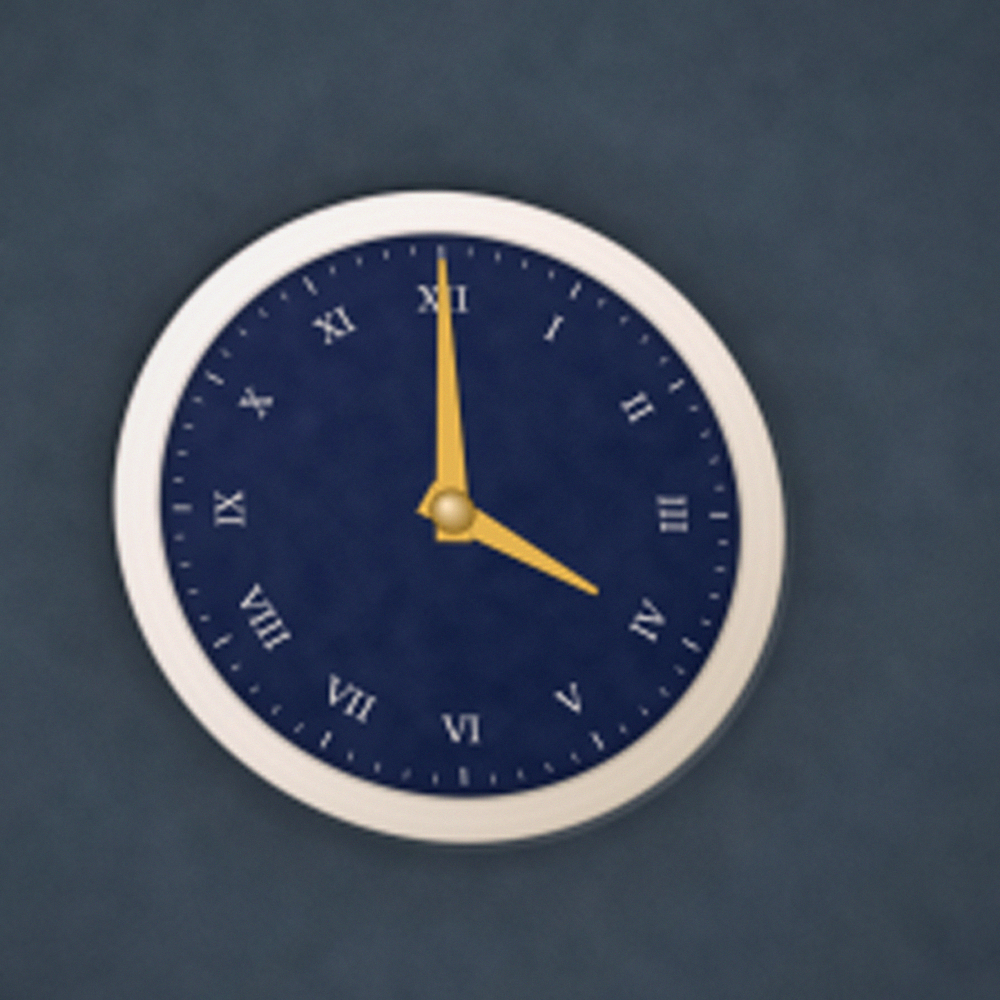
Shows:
{"hour": 4, "minute": 0}
